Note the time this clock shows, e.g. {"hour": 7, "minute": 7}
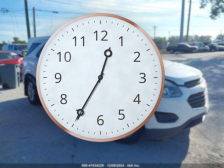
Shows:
{"hour": 12, "minute": 35}
